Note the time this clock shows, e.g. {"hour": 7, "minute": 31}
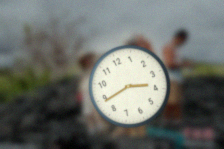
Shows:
{"hour": 3, "minute": 44}
